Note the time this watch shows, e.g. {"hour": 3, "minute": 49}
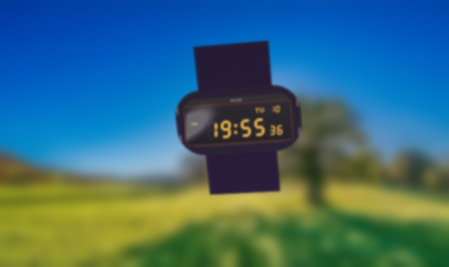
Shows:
{"hour": 19, "minute": 55}
